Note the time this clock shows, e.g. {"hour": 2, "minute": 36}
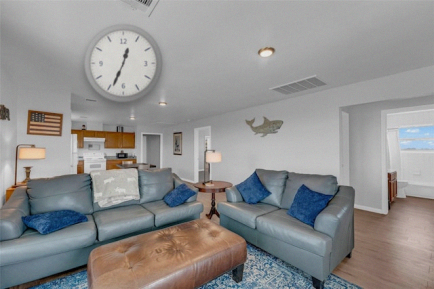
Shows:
{"hour": 12, "minute": 34}
